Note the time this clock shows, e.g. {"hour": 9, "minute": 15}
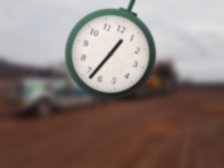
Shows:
{"hour": 12, "minute": 33}
